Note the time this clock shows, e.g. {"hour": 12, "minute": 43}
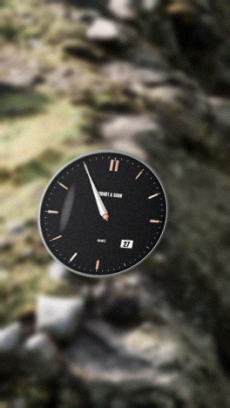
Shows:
{"hour": 10, "minute": 55}
